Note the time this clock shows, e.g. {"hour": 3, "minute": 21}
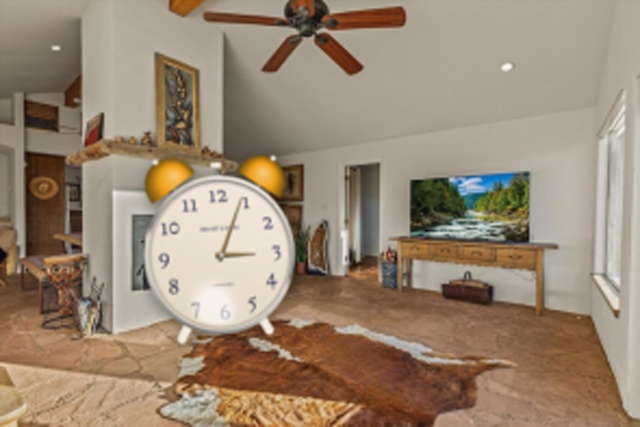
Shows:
{"hour": 3, "minute": 4}
